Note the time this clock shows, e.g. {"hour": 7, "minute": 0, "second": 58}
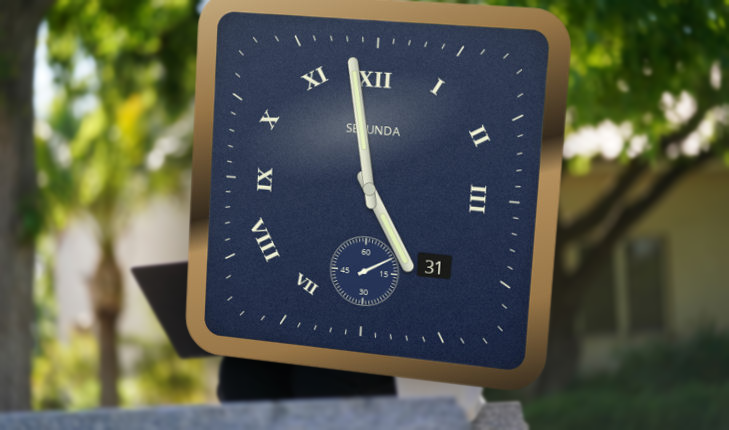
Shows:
{"hour": 4, "minute": 58, "second": 10}
